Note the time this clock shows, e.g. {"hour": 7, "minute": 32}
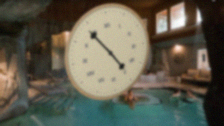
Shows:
{"hour": 4, "minute": 54}
